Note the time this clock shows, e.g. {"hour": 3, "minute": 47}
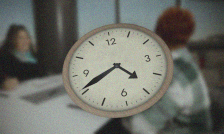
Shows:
{"hour": 4, "minute": 41}
